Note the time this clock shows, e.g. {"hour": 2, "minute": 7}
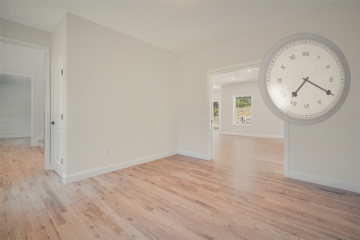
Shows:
{"hour": 7, "minute": 20}
